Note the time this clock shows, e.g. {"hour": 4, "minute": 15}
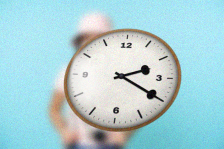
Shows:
{"hour": 2, "minute": 20}
